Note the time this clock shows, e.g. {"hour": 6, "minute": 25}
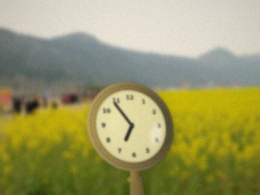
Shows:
{"hour": 6, "minute": 54}
